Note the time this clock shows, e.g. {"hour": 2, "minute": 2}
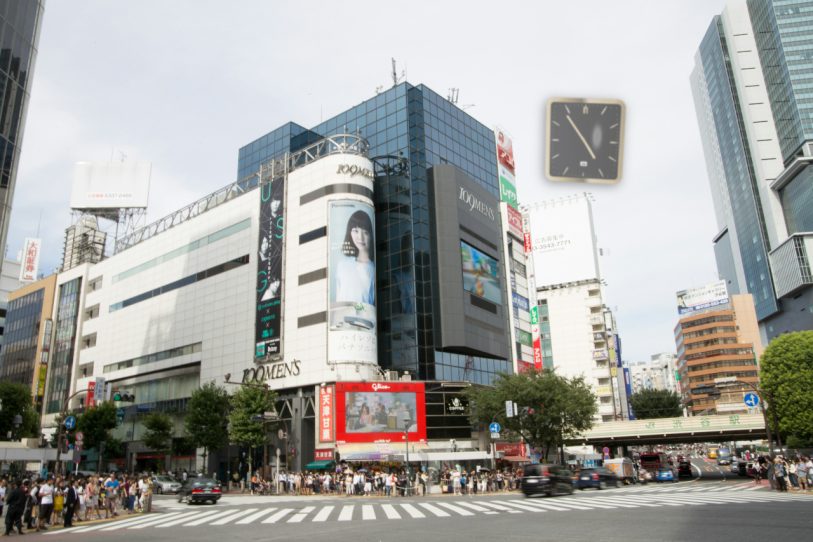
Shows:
{"hour": 4, "minute": 54}
